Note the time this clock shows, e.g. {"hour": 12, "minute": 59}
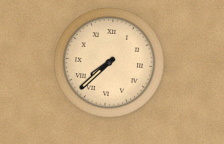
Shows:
{"hour": 7, "minute": 37}
